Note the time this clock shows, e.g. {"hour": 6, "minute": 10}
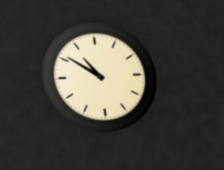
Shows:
{"hour": 10, "minute": 51}
